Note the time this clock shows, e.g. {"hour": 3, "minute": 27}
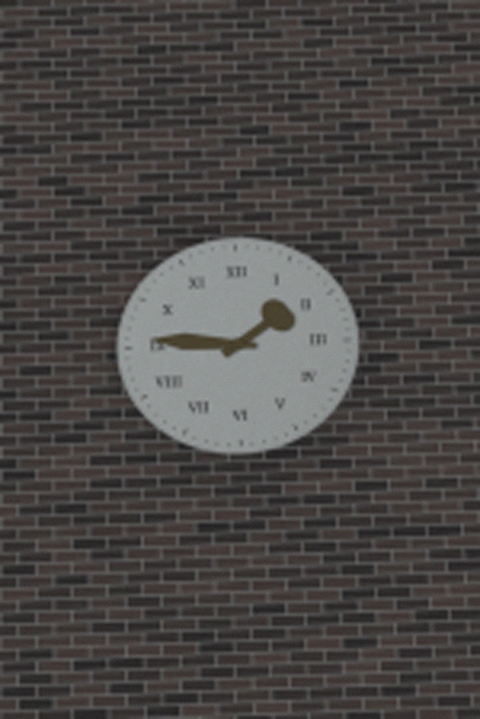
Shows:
{"hour": 1, "minute": 46}
